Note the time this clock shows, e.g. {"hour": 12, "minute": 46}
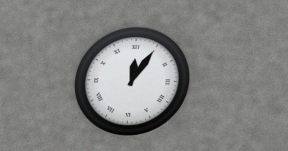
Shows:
{"hour": 12, "minute": 5}
